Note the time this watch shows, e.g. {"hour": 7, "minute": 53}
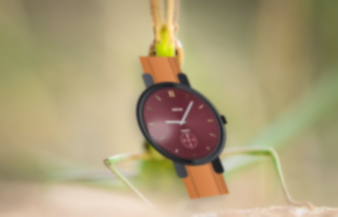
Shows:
{"hour": 9, "minute": 7}
